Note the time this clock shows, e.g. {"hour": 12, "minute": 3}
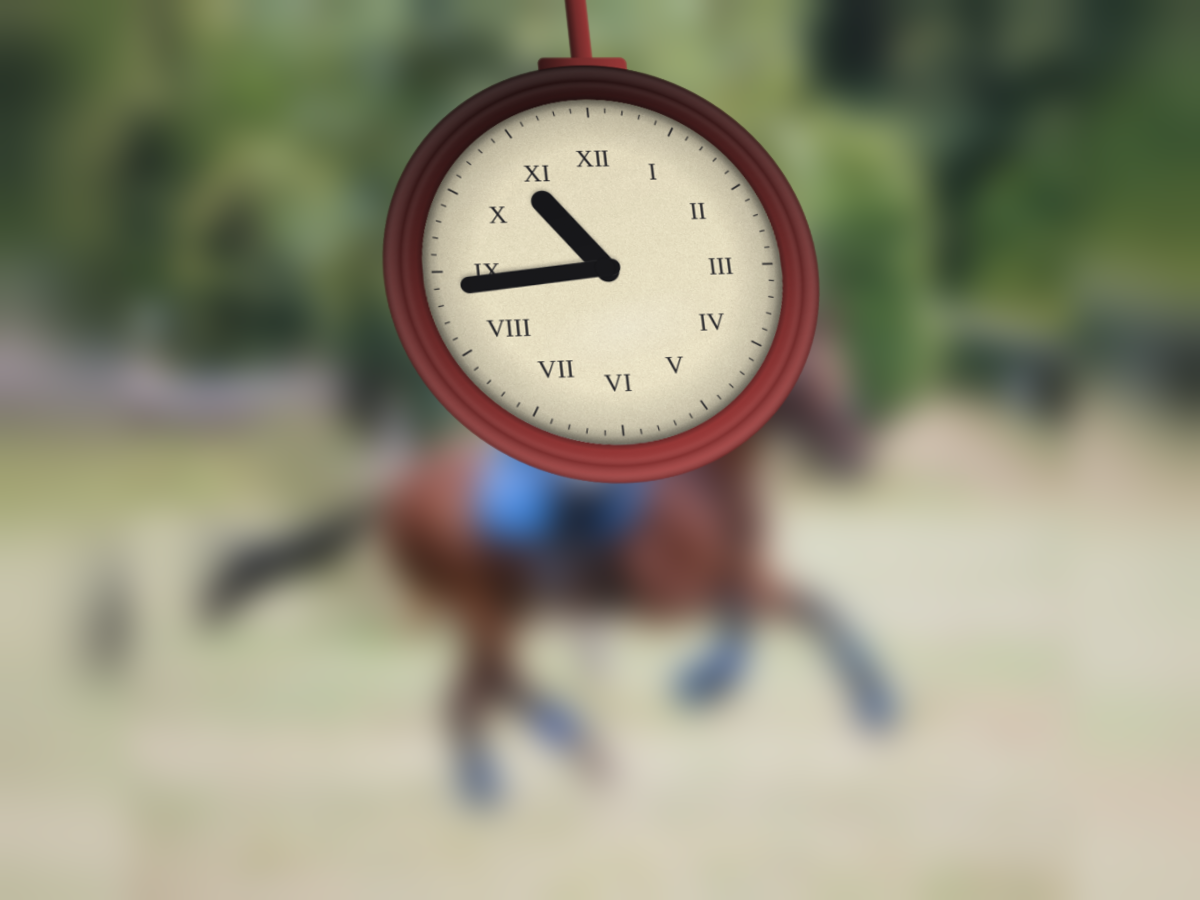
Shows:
{"hour": 10, "minute": 44}
